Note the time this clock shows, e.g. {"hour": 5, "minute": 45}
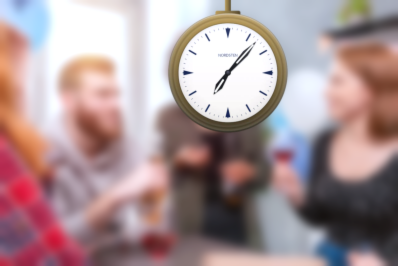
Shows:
{"hour": 7, "minute": 7}
